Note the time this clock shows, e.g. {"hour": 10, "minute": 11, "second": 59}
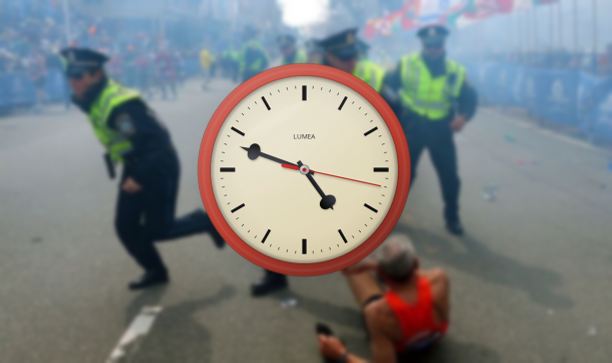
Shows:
{"hour": 4, "minute": 48, "second": 17}
